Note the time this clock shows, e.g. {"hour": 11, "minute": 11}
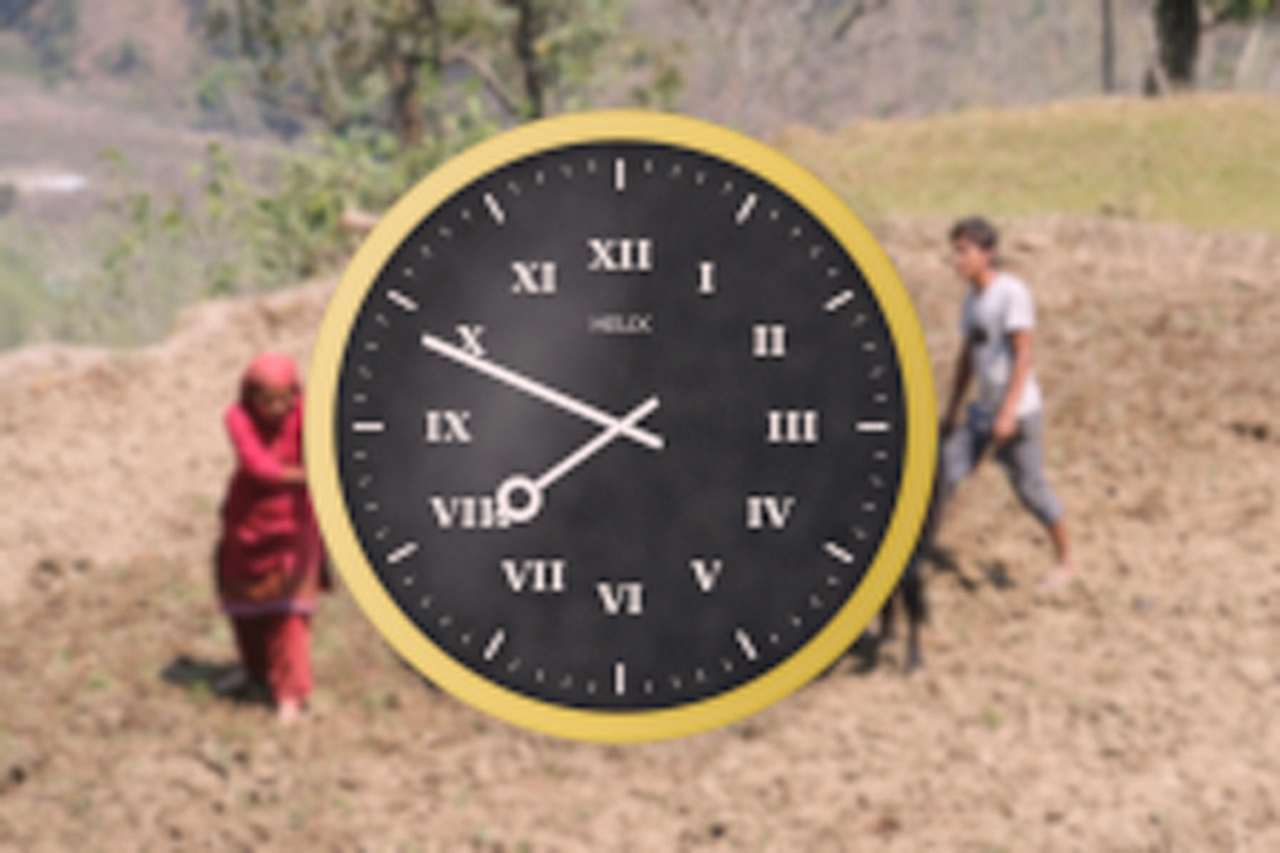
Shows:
{"hour": 7, "minute": 49}
